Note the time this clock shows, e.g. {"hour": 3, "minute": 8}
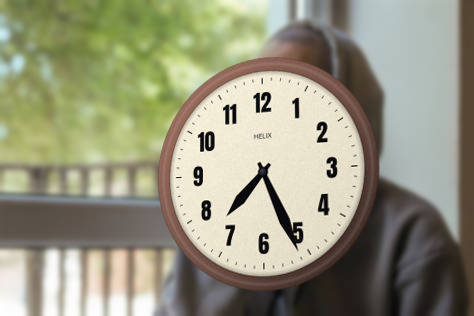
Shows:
{"hour": 7, "minute": 26}
